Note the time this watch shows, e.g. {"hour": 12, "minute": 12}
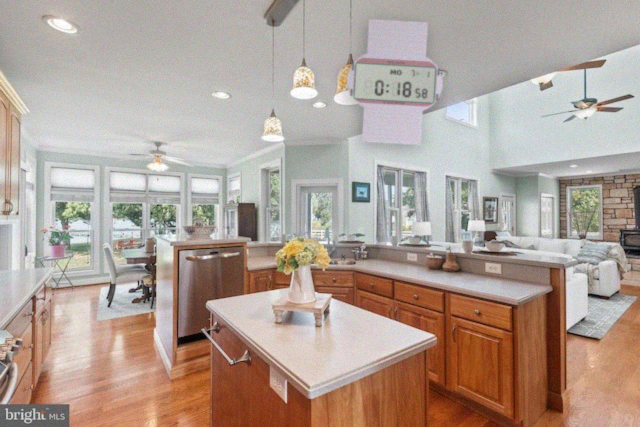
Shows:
{"hour": 0, "minute": 18}
